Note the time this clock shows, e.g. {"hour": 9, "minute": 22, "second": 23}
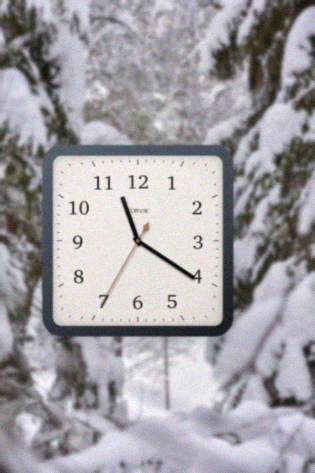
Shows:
{"hour": 11, "minute": 20, "second": 35}
